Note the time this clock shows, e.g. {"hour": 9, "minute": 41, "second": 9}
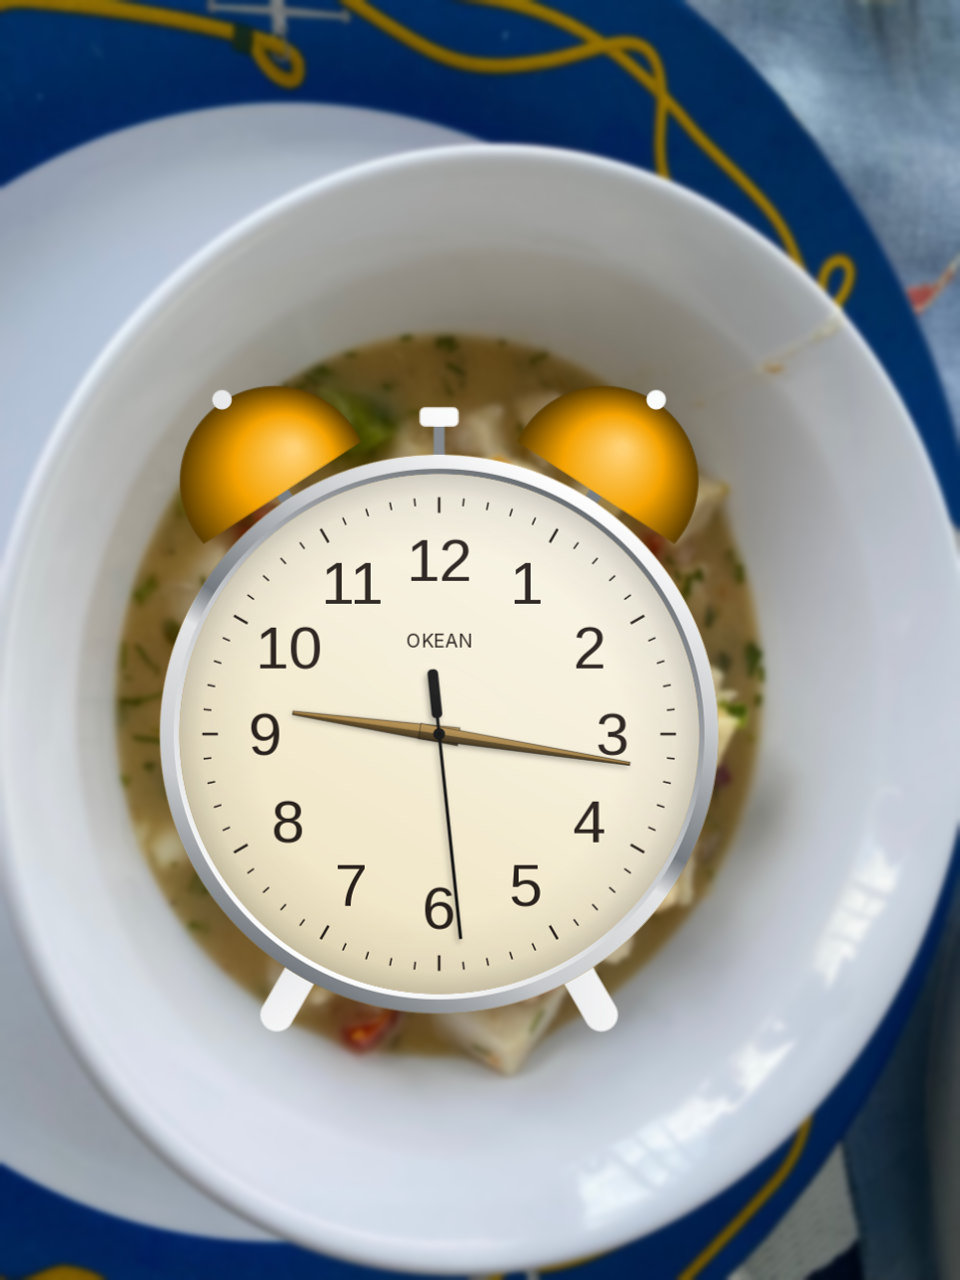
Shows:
{"hour": 9, "minute": 16, "second": 29}
